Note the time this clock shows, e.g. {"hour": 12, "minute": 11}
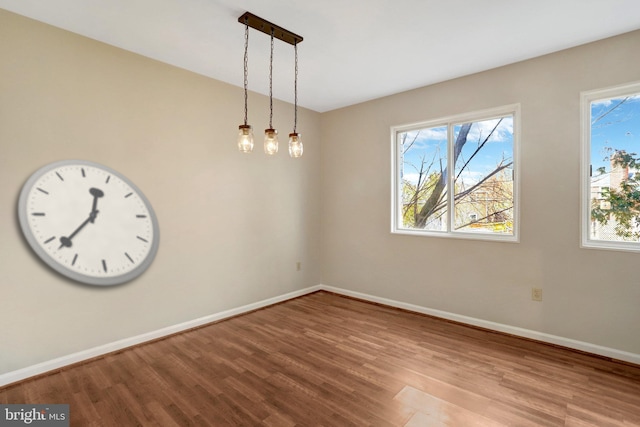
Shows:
{"hour": 12, "minute": 38}
